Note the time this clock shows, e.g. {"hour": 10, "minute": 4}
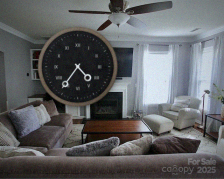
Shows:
{"hour": 4, "minute": 36}
